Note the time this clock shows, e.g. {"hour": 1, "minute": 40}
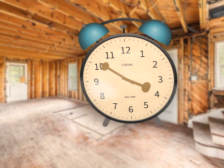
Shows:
{"hour": 3, "minute": 51}
